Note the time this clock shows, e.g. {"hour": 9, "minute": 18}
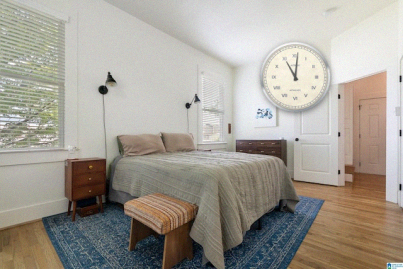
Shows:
{"hour": 11, "minute": 1}
